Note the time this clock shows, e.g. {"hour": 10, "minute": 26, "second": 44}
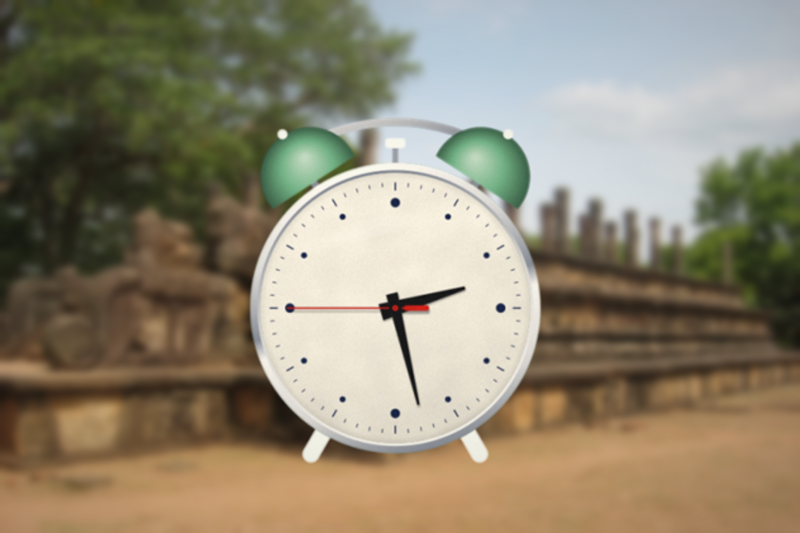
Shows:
{"hour": 2, "minute": 27, "second": 45}
